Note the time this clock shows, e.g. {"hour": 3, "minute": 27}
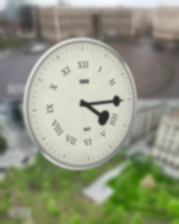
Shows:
{"hour": 4, "minute": 15}
